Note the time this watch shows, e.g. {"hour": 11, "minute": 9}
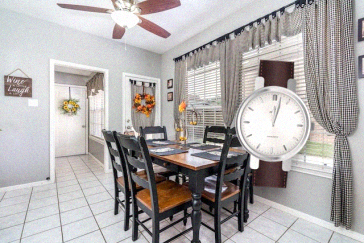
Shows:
{"hour": 12, "minute": 2}
